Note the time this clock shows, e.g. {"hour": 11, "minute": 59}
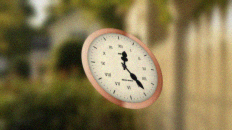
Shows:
{"hour": 12, "minute": 24}
